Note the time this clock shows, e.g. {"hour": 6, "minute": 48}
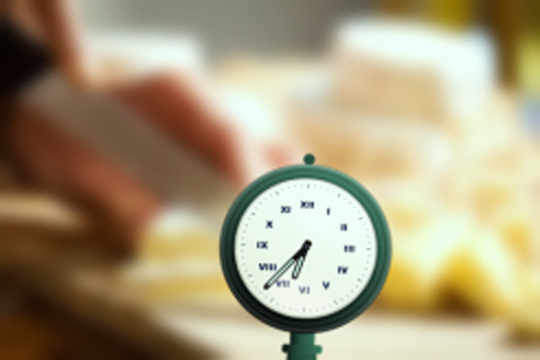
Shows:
{"hour": 6, "minute": 37}
